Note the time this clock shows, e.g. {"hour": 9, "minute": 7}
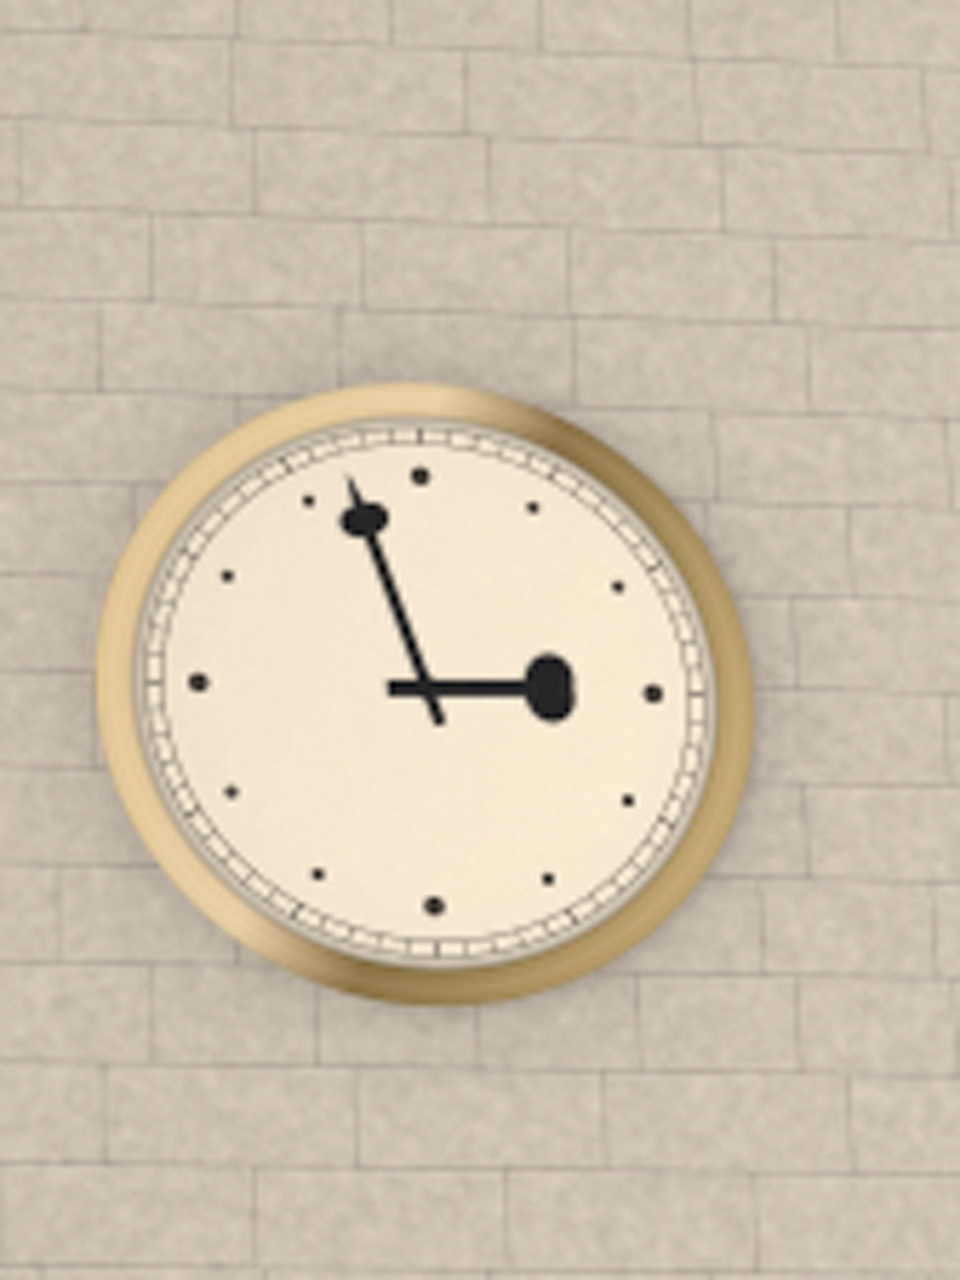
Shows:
{"hour": 2, "minute": 57}
